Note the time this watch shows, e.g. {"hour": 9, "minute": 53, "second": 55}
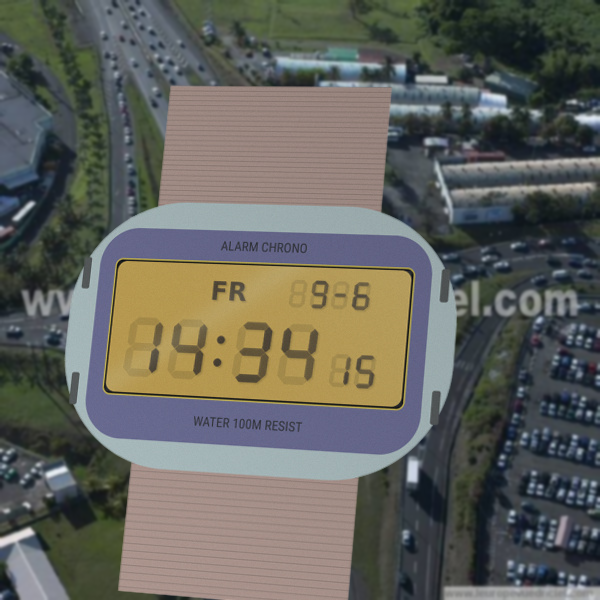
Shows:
{"hour": 14, "minute": 34, "second": 15}
